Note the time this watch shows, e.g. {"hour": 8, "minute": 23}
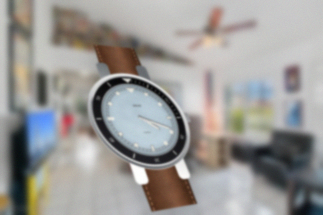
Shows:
{"hour": 4, "minute": 19}
